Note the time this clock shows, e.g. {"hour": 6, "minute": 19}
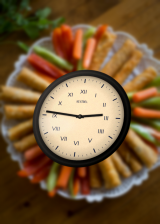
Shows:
{"hour": 2, "minute": 46}
